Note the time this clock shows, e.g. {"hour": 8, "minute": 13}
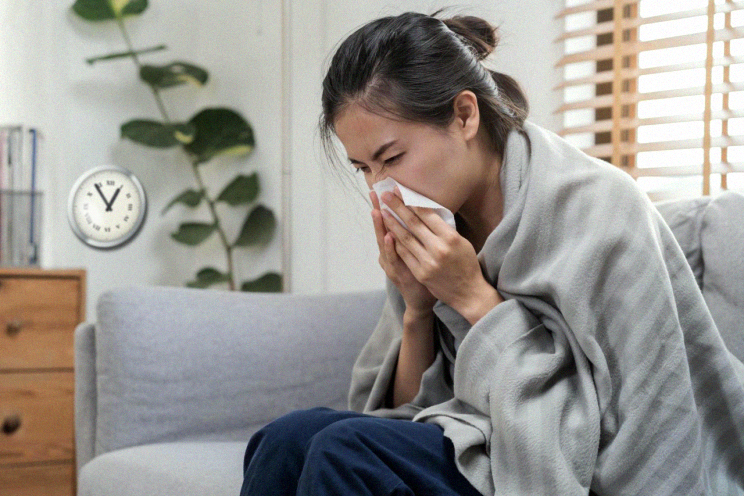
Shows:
{"hour": 12, "minute": 54}
